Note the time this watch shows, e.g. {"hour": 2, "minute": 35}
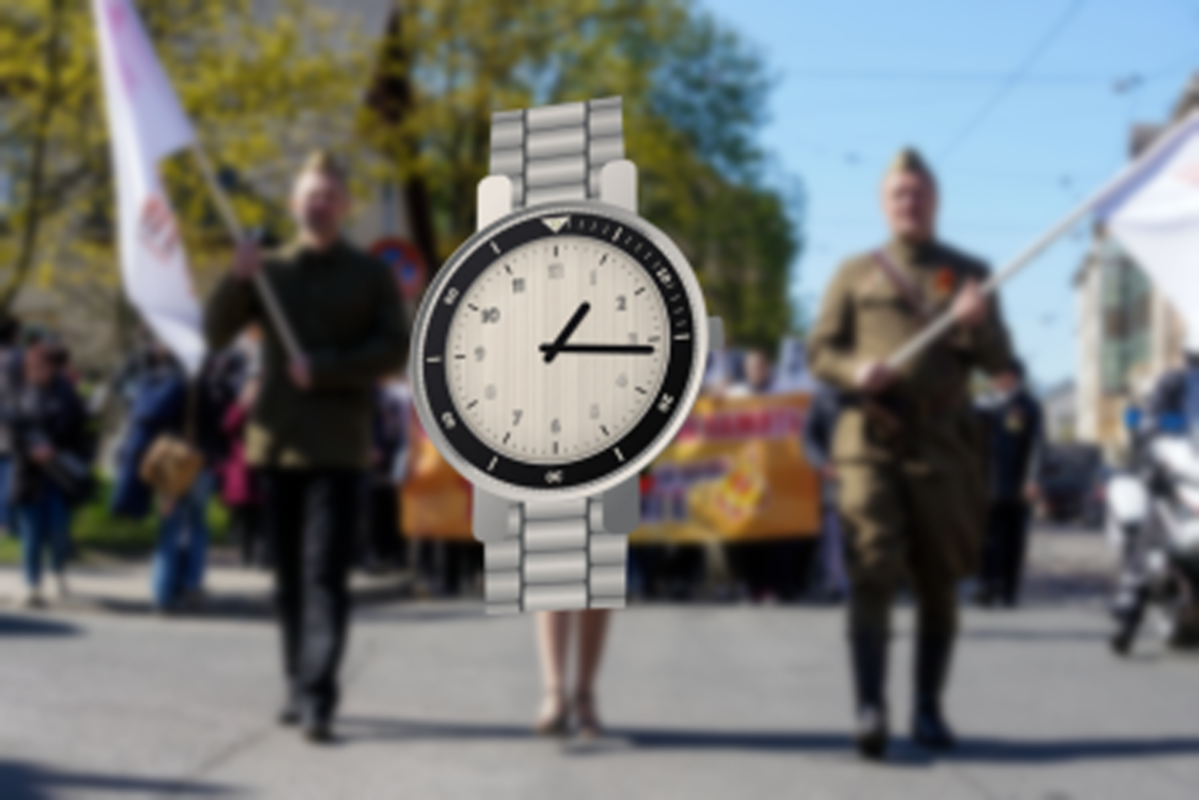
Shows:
{"hour": 1, "minute": 16}
